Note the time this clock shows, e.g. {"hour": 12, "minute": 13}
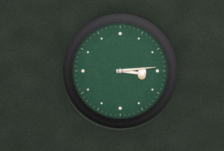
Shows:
{"hour": 3, "minute": 14}
